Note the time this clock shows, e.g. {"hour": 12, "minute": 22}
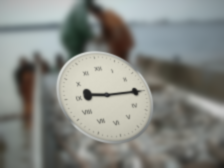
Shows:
{"hour": 9, "minute": 15}
